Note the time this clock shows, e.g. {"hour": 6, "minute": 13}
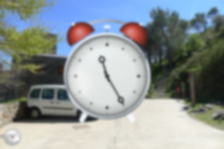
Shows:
{"hour": 11, "minute": 25}
